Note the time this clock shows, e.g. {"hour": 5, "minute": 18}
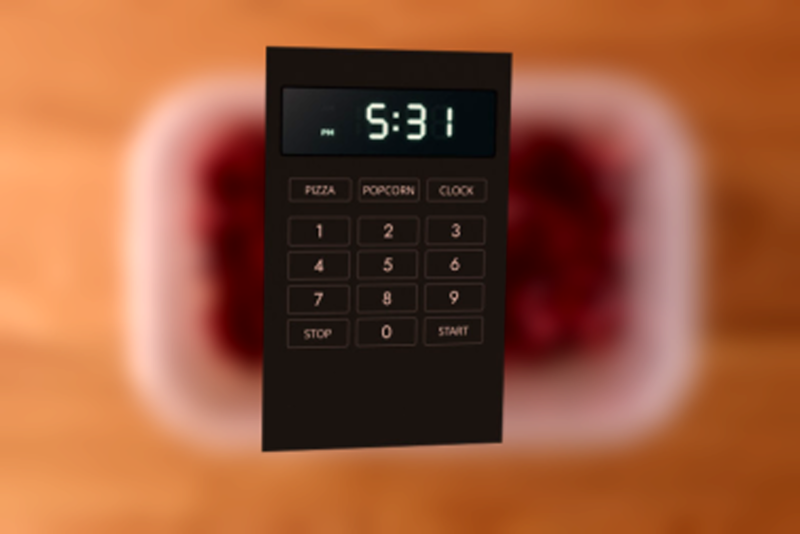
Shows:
{"hour": 5, "minute": 31}
